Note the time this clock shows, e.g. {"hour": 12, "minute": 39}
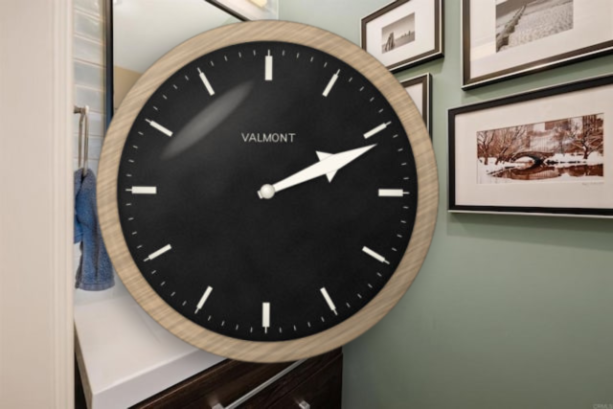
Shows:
{"hour": 2, "minute": 11}
